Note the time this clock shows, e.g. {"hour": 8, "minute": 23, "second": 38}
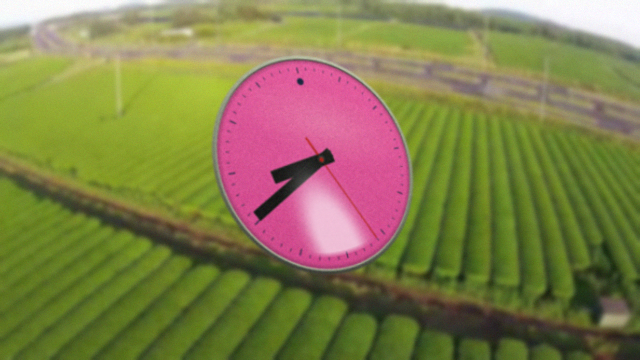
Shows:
{"hour": 8, "minute": 40, "second": 26}
